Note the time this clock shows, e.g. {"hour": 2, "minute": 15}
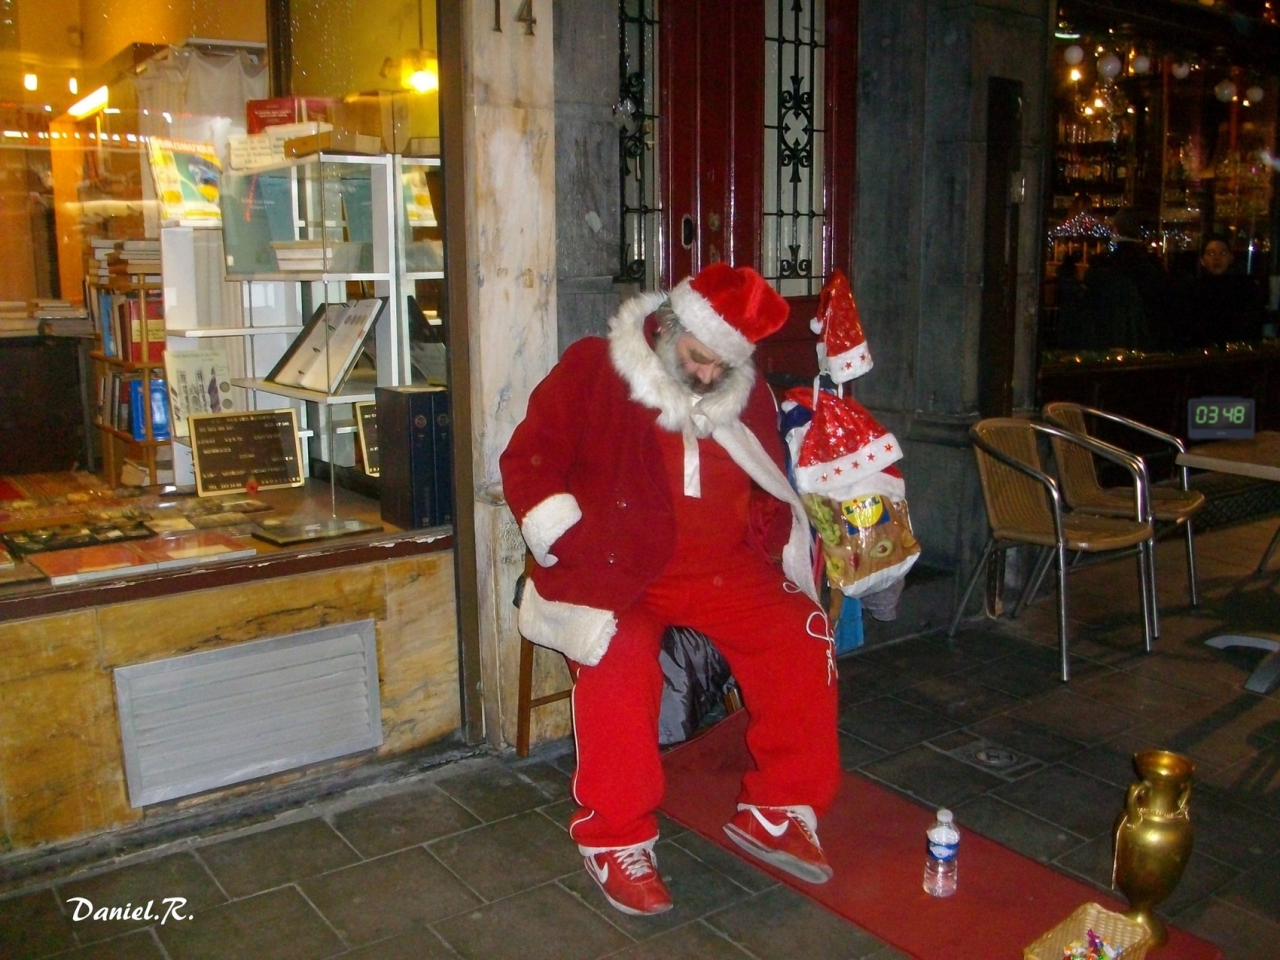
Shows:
{"hour": 3, "minute": 48}
